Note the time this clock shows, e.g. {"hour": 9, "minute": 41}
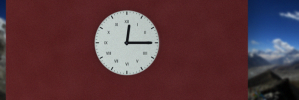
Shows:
{"hour": 12, "minute": 15}
